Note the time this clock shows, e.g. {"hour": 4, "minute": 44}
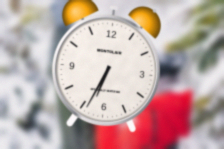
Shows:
{"hour": 6, "minute": 34}
